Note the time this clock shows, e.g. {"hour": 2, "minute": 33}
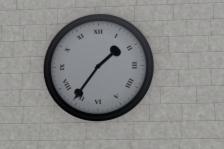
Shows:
{"hour": 1, "minute": 36}
